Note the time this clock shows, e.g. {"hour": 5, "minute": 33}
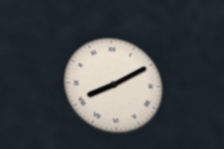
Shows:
{"hour": 8, "minute": 10}
